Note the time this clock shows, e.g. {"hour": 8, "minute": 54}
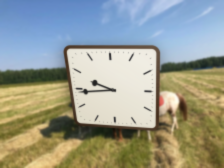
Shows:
{"hour": 9, "minute": 44}
